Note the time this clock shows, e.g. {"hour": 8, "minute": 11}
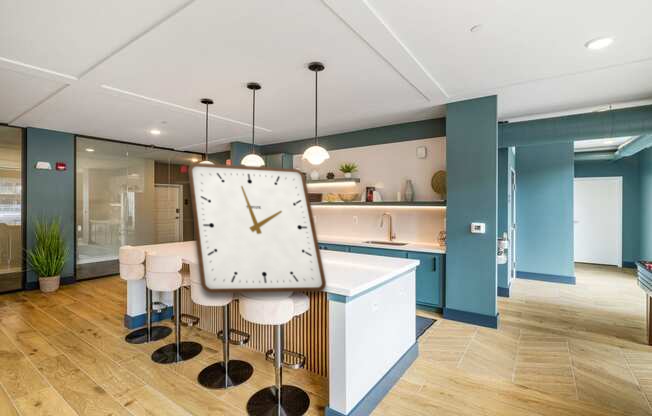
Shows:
{"hour": 1, "minute": 58}
